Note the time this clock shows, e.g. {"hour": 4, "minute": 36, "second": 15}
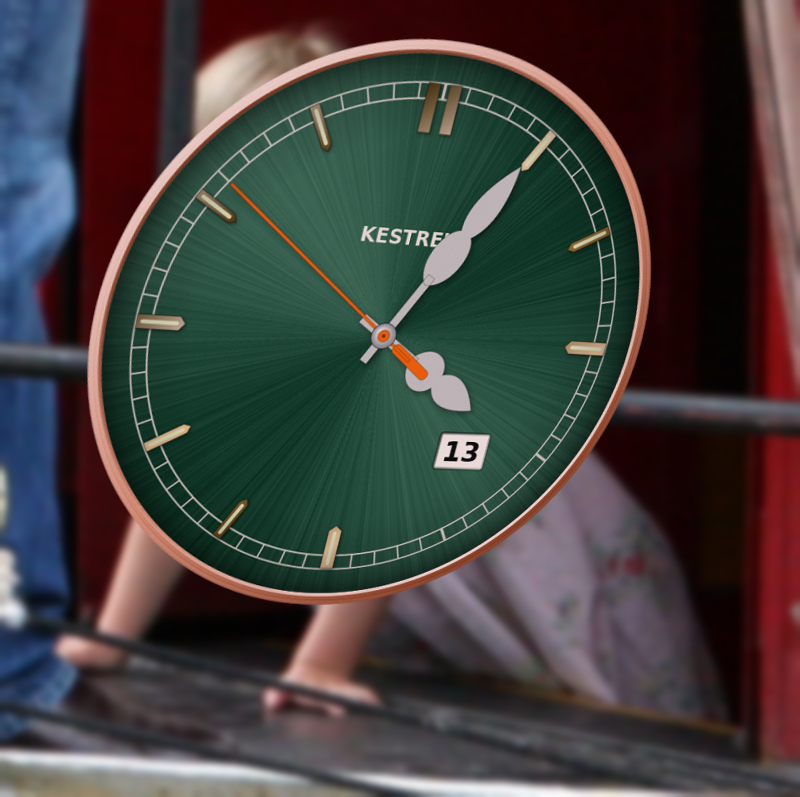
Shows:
{"hour": 4, "minute": 4, "second": 51}
